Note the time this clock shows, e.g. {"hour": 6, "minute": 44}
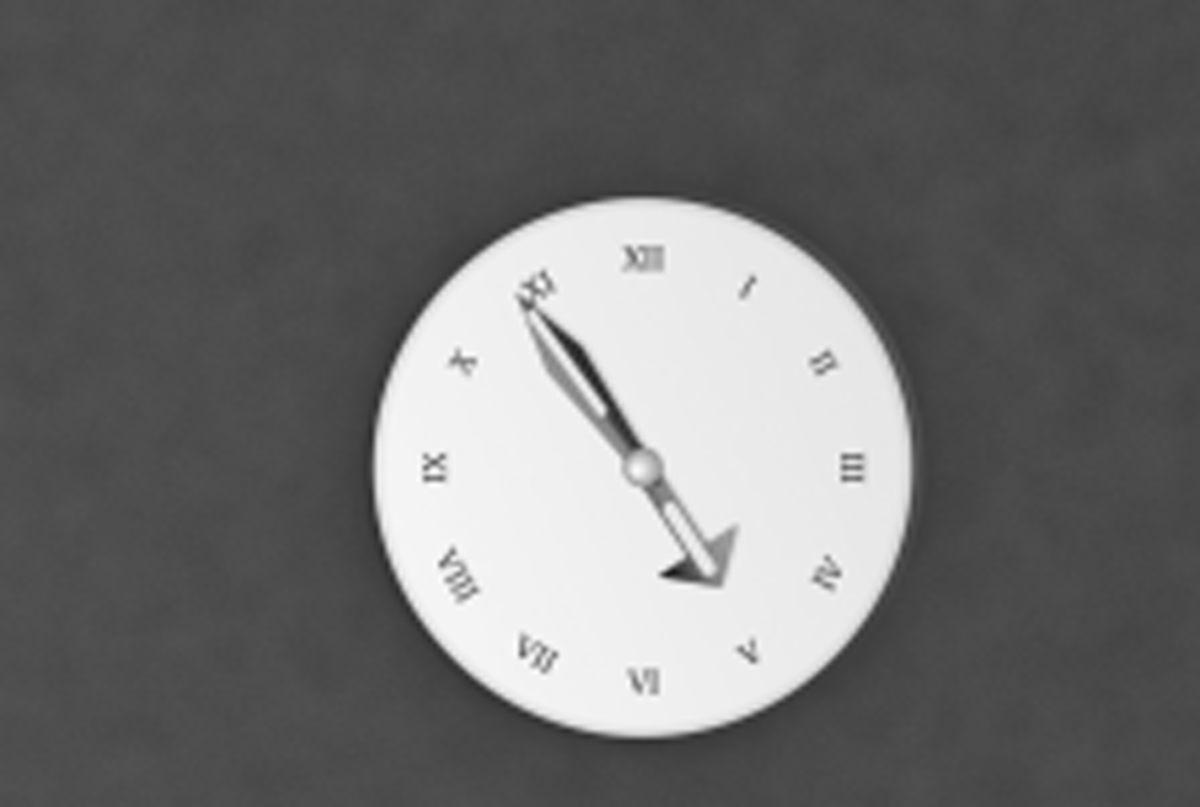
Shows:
{"hour": 4, "minute": 54}
